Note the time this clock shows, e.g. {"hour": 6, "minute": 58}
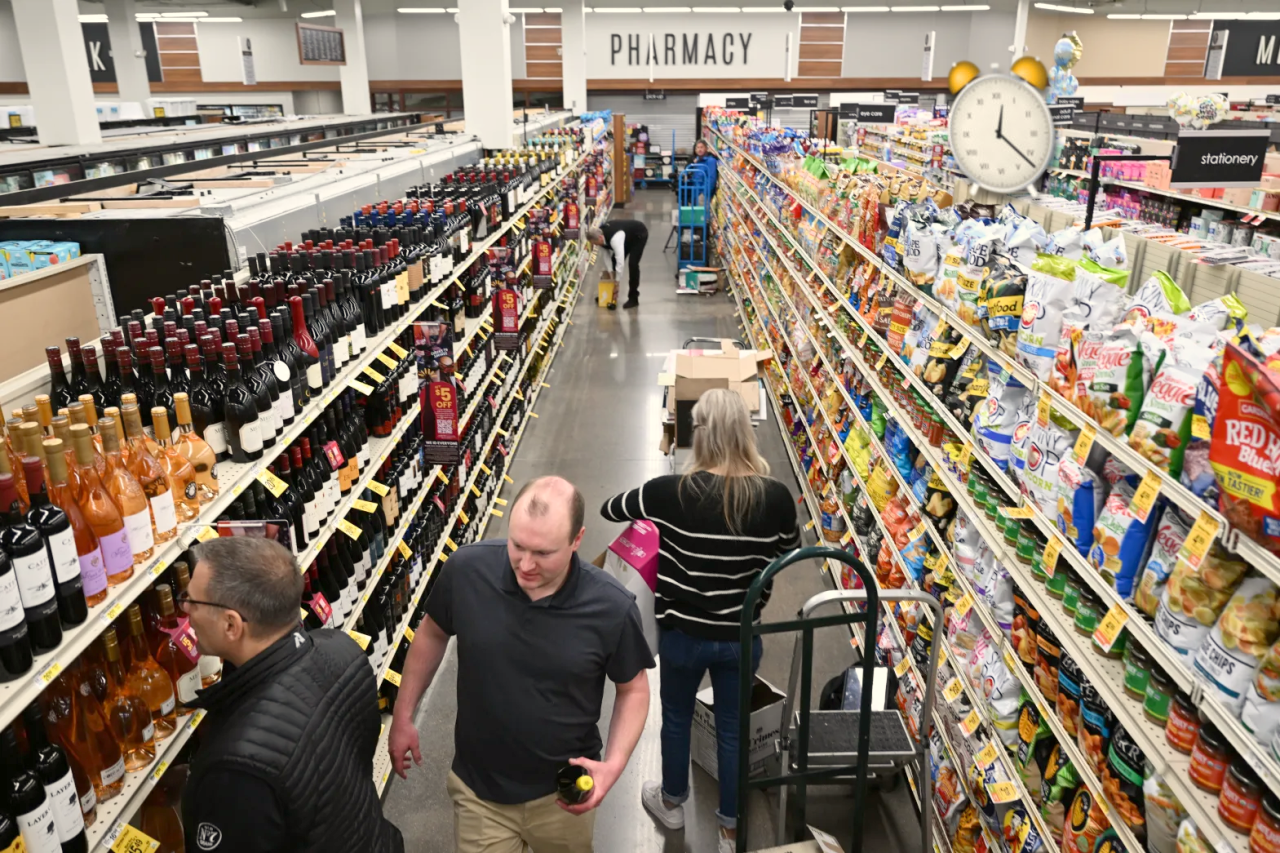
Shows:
{"hour": 12, "minute": 22}
